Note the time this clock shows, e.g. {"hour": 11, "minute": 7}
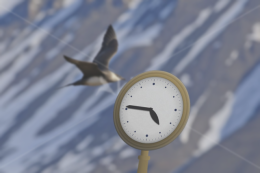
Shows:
{"hour": 4, "minute": 46}
